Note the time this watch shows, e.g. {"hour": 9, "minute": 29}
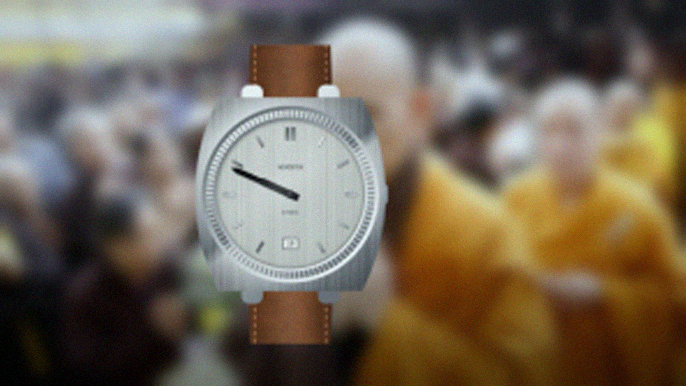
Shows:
{"hour": 9, "minute": 49}
